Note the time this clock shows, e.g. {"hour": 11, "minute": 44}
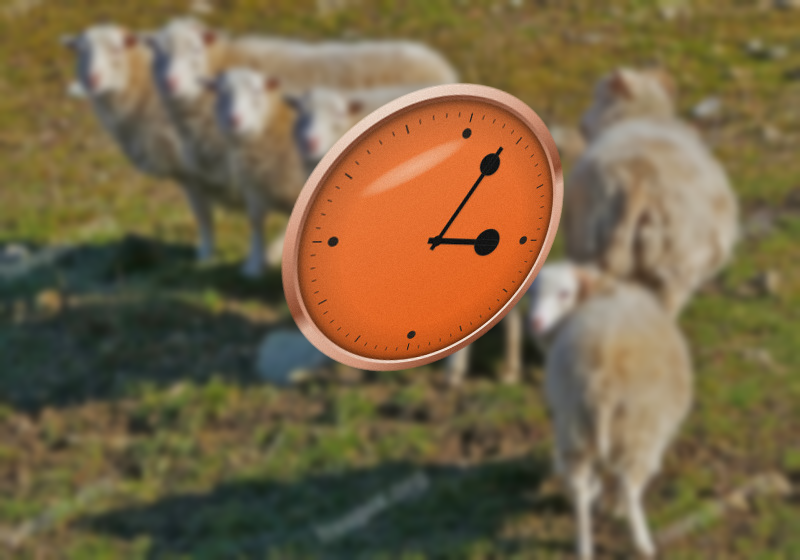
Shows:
{"hour": 3, "minute": 4}
